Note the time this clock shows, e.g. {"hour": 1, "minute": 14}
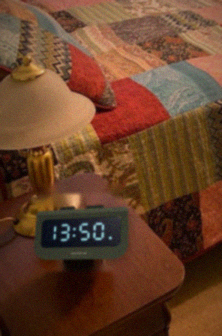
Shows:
{"hour": 13, "minute": 50}
